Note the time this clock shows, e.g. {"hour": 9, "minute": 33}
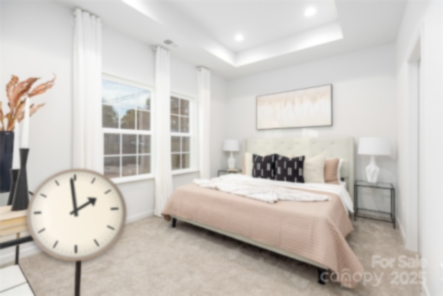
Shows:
{"hour": 1, "minute": 59}
